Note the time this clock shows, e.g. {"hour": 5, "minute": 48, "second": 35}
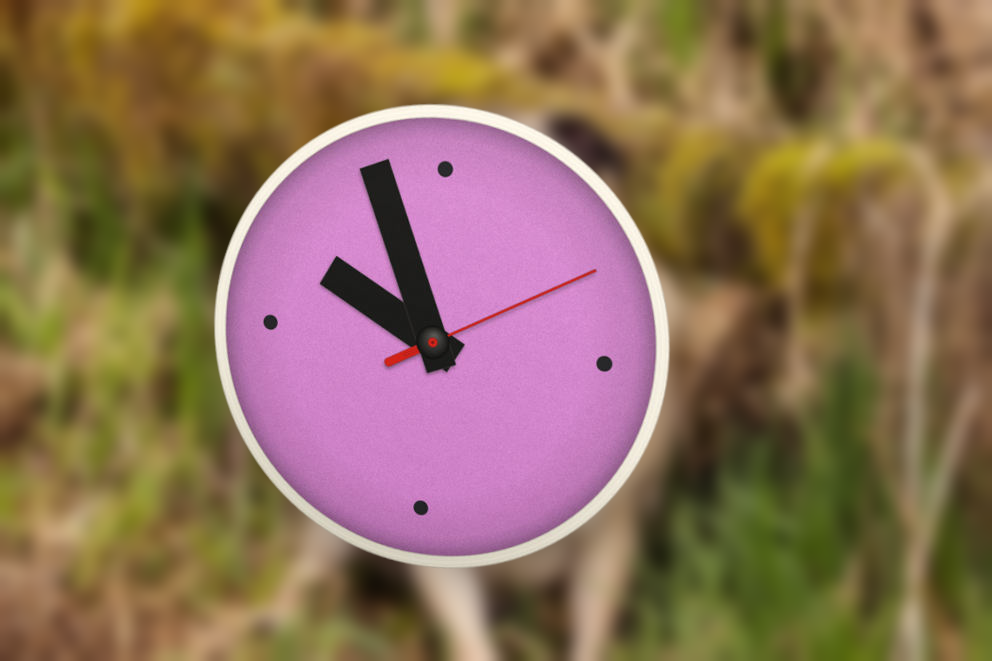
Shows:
{"hour": 9, "minute": 56, "second": 10}
